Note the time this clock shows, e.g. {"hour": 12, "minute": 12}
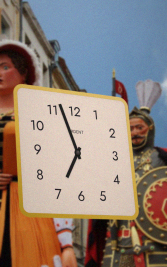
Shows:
{"hour": 6, "minute": 57}
